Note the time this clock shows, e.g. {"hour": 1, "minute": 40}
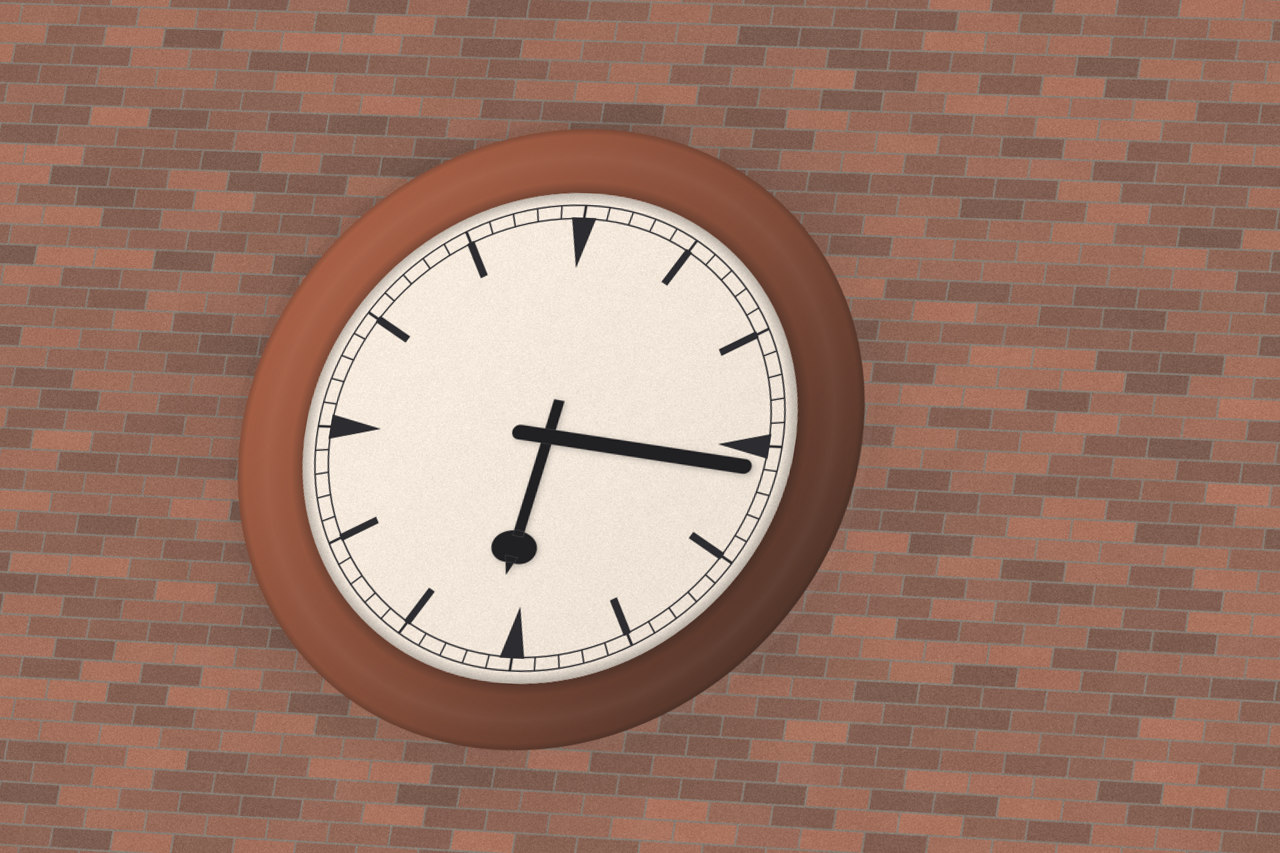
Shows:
{"hour": 6, "minute": 16}
